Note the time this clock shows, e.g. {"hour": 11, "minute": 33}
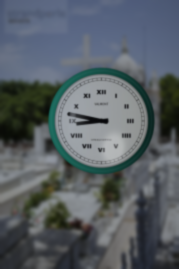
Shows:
{"hour": 8, "minute": 47}
